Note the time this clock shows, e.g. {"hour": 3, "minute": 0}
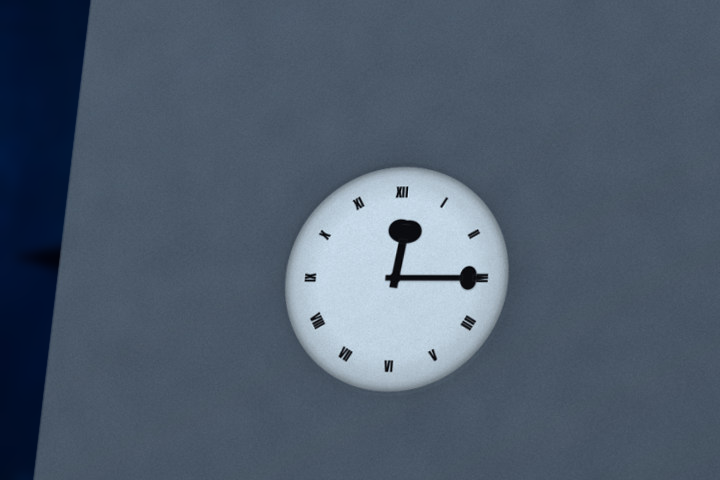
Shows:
{"hour": 12, "minute": 15}
